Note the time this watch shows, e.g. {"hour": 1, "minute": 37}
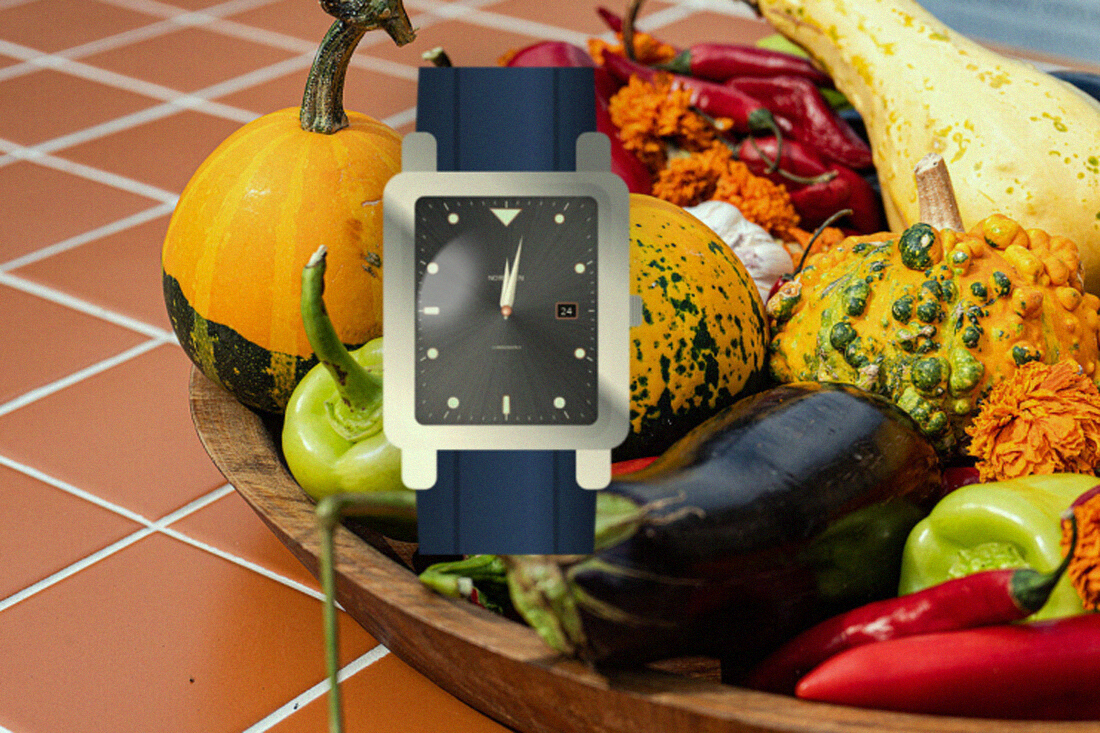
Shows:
{"hour": 12, "minute": 2}
